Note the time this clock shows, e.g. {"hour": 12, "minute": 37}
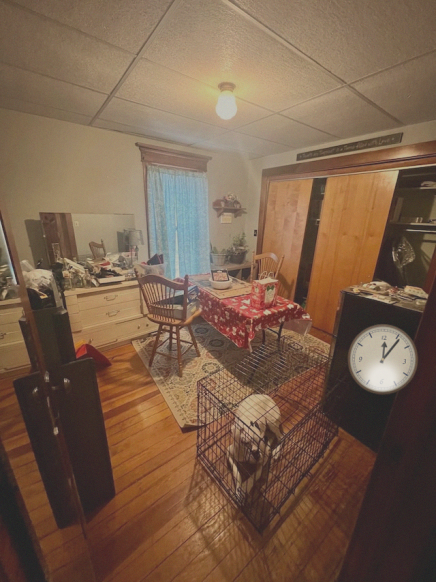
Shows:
{"hour": 12, "minute": 6}
